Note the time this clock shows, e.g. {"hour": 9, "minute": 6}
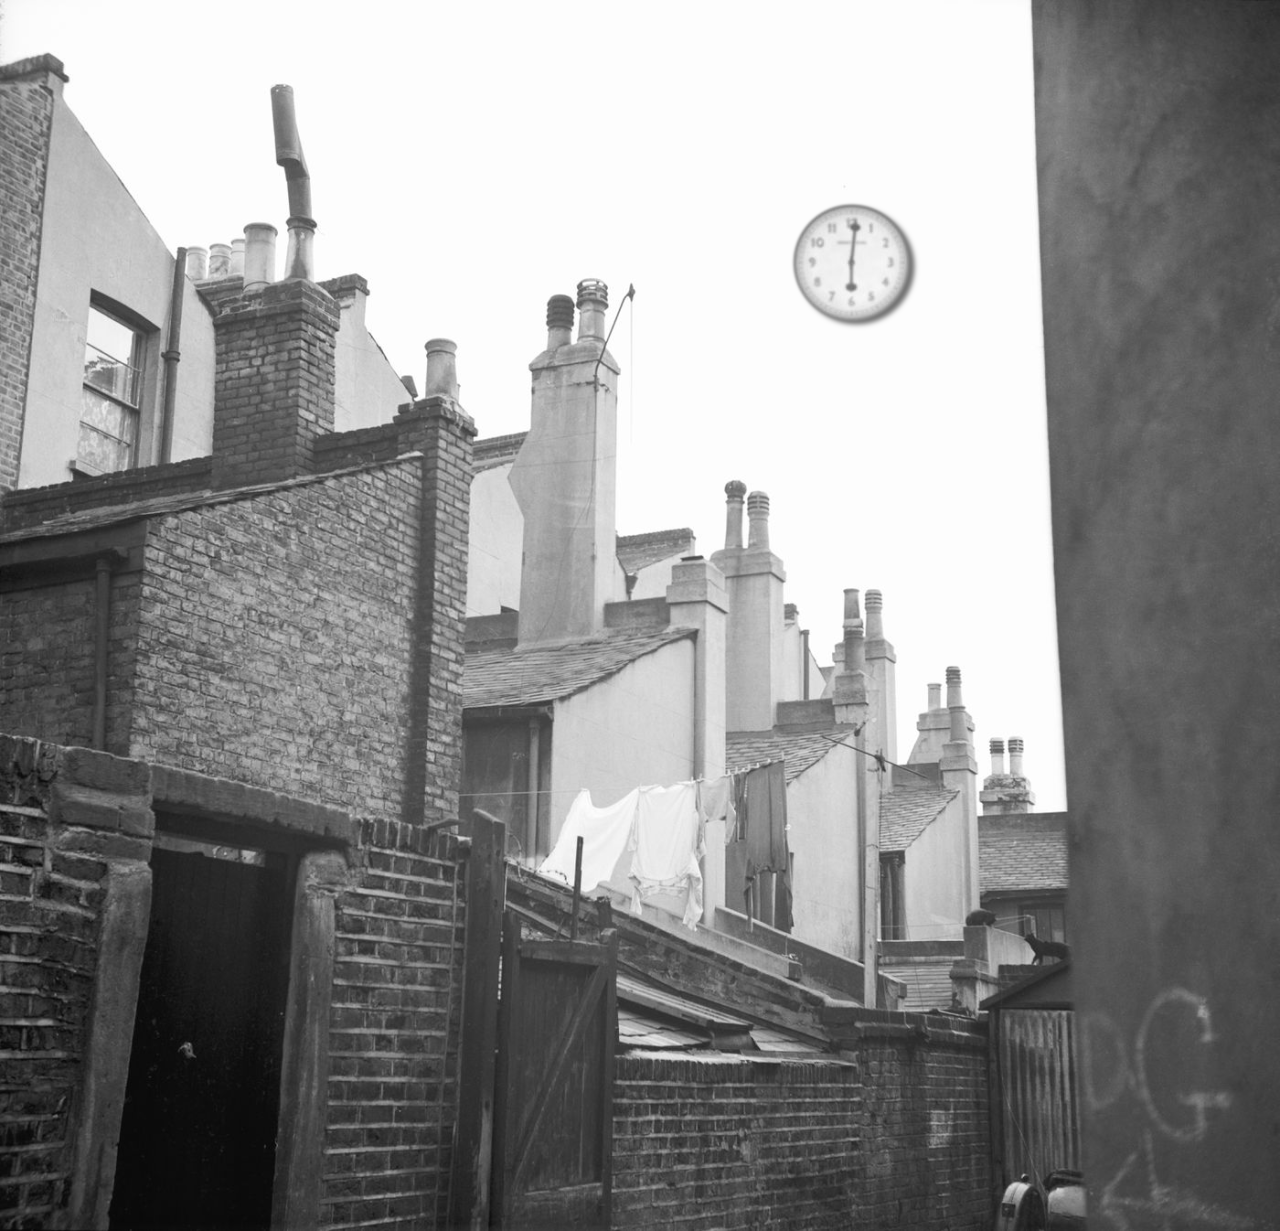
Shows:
{"hour": 6, "minute": 1}
